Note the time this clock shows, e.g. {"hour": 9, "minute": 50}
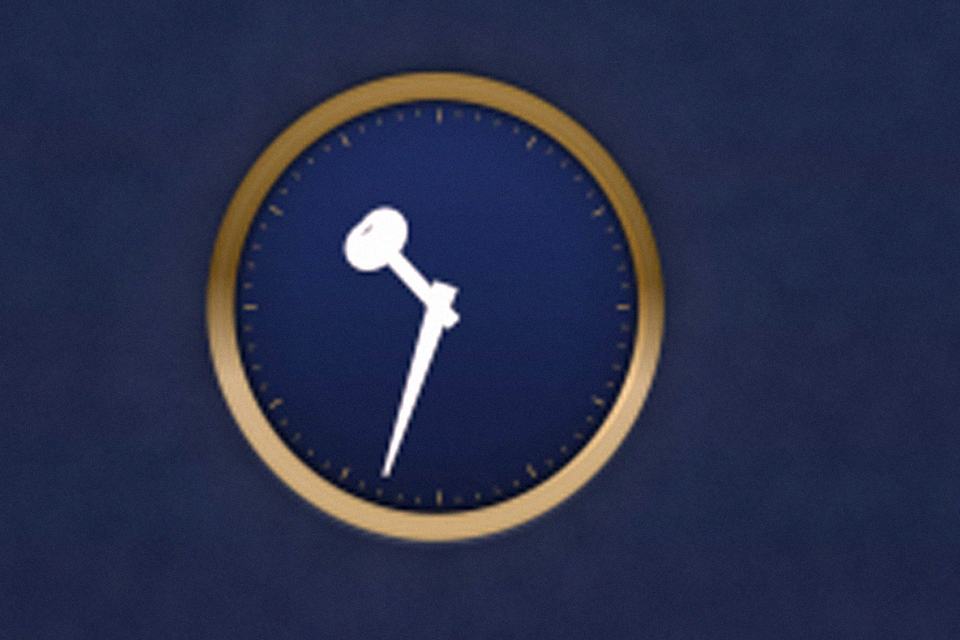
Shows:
{"hour": 10, "minute": 33}
